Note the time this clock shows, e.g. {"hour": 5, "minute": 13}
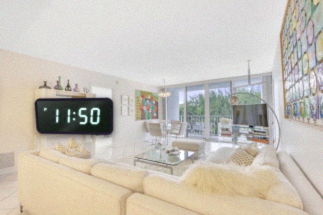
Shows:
{"hour": 11, "minute": 50}
